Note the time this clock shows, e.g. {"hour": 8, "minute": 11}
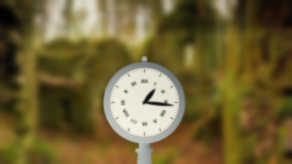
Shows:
{"hour": 1, "minute": 16}
